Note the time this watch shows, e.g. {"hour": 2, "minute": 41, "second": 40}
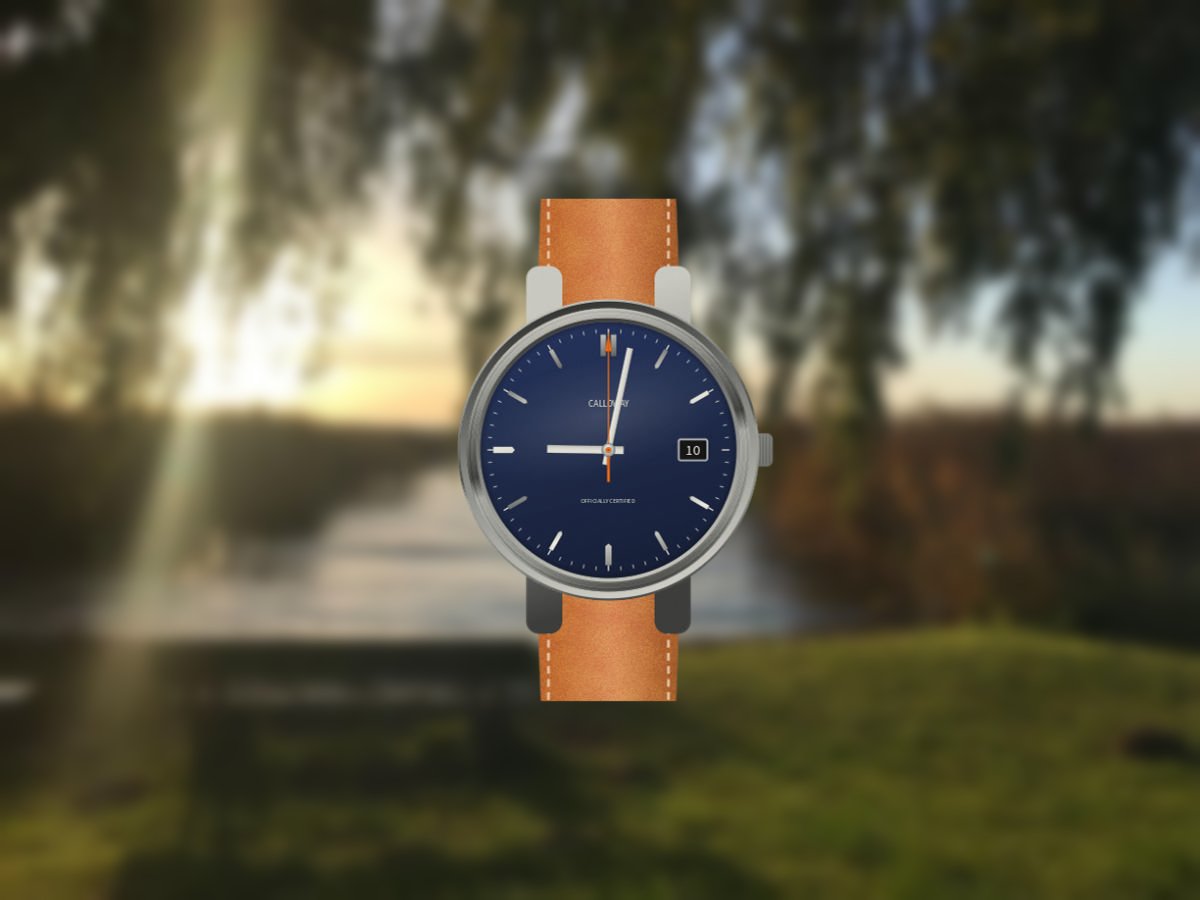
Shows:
{"hour": 9, "minute": 2, "second": 0}
